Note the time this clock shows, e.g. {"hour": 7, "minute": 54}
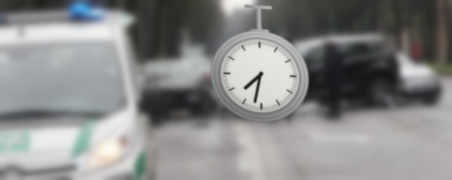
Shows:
{"hour": 7, "minute": 32}
